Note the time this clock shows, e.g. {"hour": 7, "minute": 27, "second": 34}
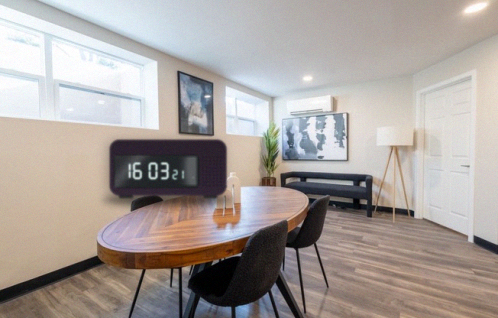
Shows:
{"hour": 16, "minute": 3, "second": 21}
